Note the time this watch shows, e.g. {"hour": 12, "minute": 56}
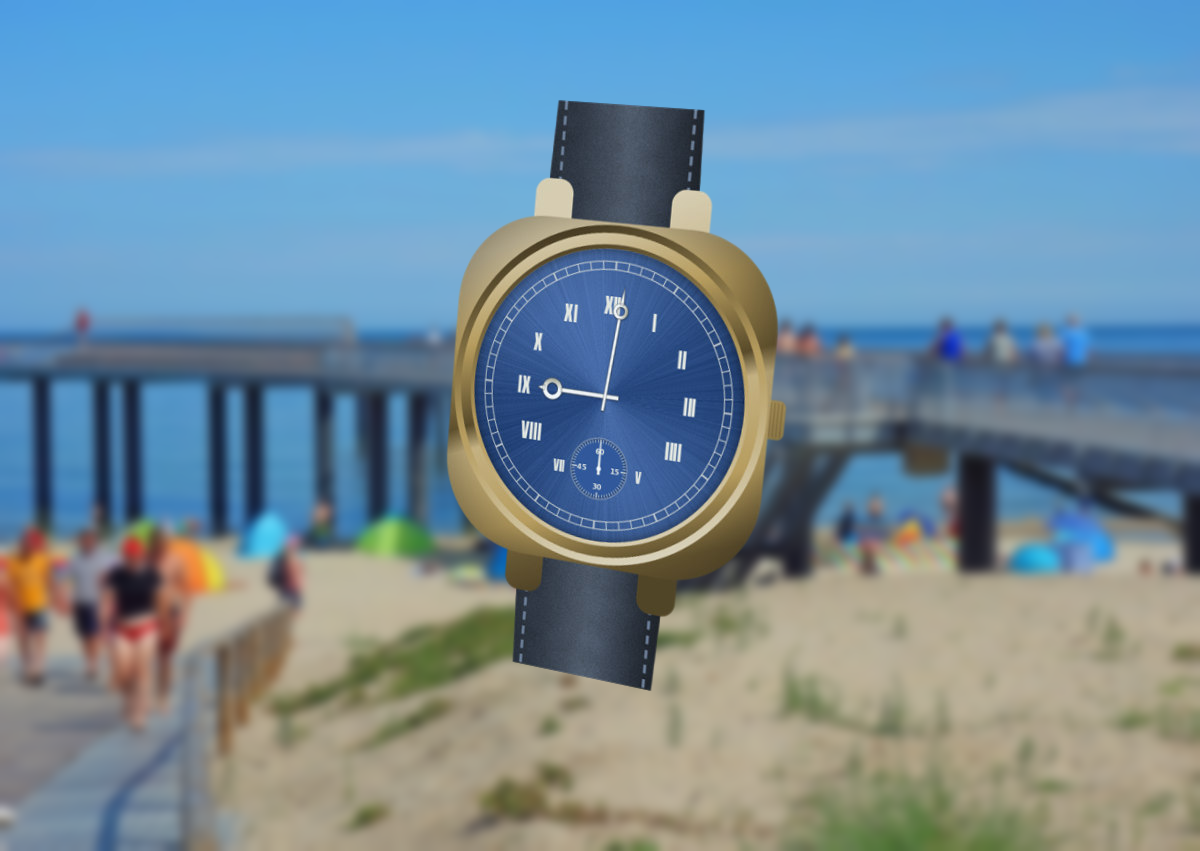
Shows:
{"hour": 9, "minute": 1}
